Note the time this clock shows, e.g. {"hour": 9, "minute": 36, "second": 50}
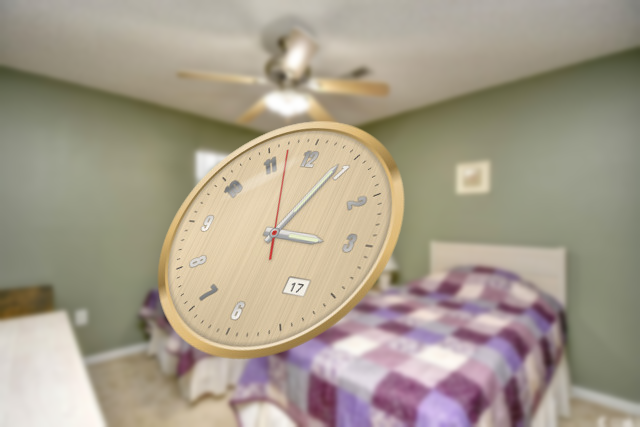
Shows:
{"hour": 3, "minute": 3, "second": 57}
